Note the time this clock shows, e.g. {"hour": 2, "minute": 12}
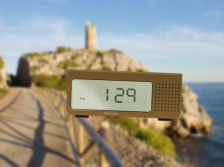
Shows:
{"hour": 1, "minute": 29}
